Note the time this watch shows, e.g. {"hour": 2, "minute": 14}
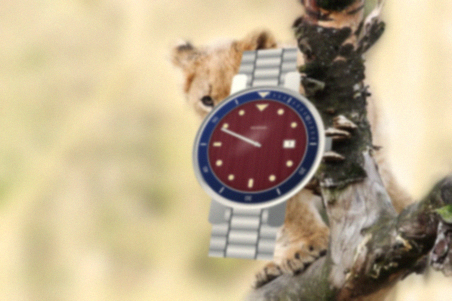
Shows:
{"hour": 9, "minute": 49}
